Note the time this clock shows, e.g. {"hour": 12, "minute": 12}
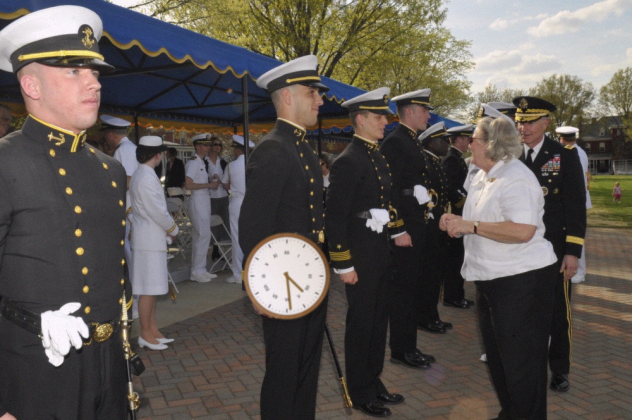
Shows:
{"hour": 4, "minute": 29}
